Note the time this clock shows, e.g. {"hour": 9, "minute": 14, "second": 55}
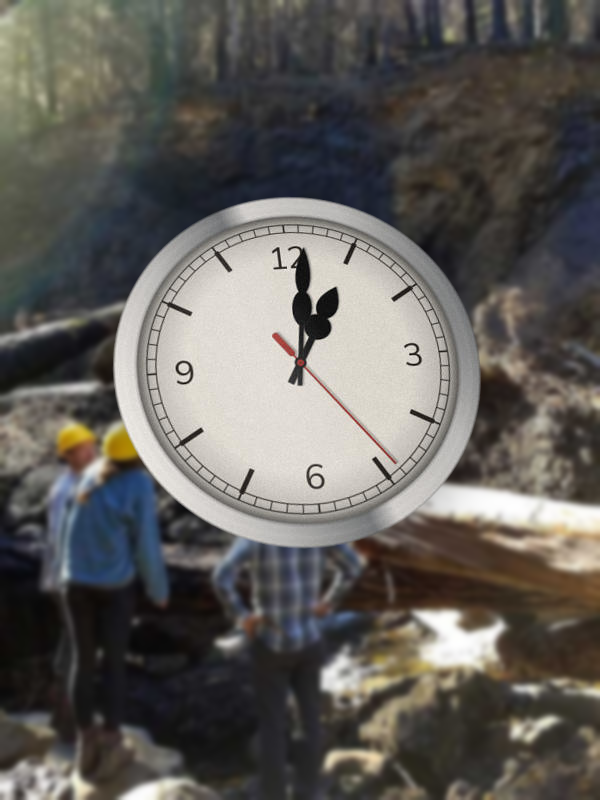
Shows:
{"hour": 1, "minute": 1, "second": 24}
